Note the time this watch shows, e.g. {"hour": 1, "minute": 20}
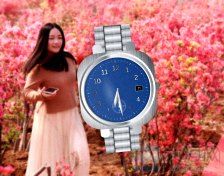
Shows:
{"hour": 6, "minute": 29}
